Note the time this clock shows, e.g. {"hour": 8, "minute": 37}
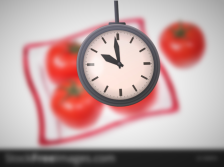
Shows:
{"hour": 9, "minute": 59}
